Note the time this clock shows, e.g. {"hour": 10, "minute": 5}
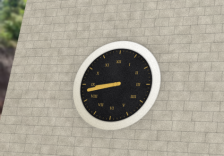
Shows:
{"hour": 8, "minute": 43}
